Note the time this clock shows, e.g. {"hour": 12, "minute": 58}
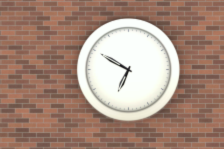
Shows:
{"hour": 6, "minute": 50}
